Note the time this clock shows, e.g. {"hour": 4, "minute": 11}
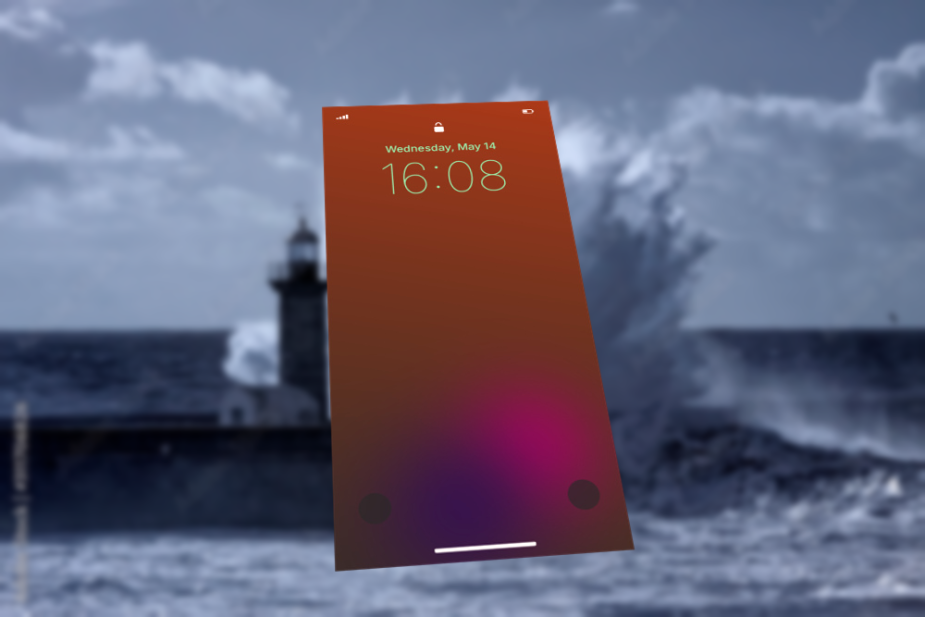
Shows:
{"hour": 16, "minute": 8}
